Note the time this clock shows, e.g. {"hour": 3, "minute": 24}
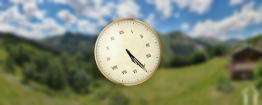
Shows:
{"hour": 5, "minute": 26}
